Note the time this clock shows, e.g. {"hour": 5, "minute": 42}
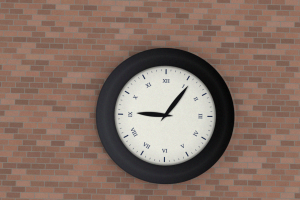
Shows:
{"hour": 9, "minute": 6}
